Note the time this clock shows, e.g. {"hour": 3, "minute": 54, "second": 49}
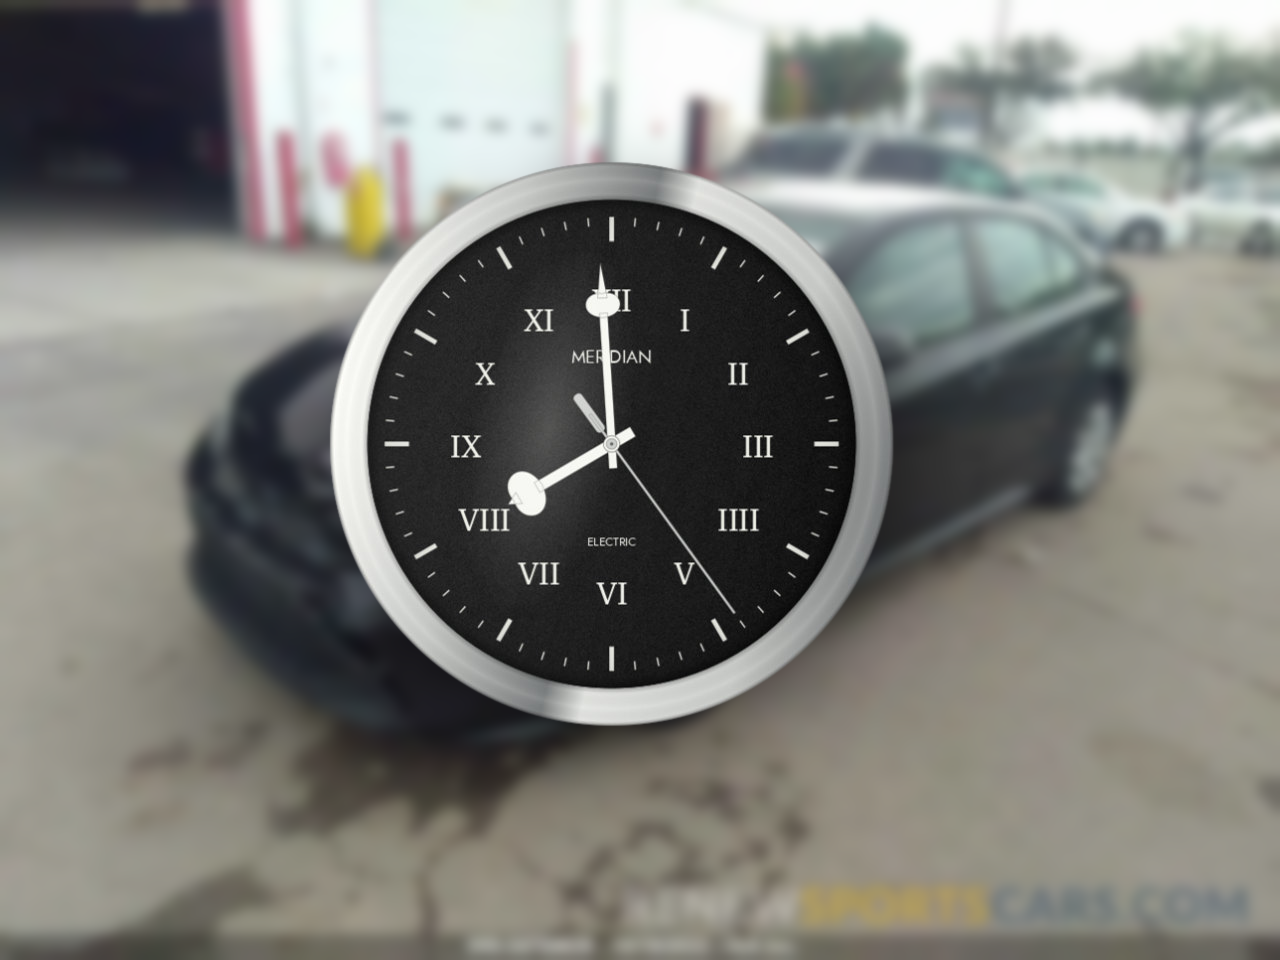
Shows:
{"hour": 7, "minute": 59, "second": 24}
